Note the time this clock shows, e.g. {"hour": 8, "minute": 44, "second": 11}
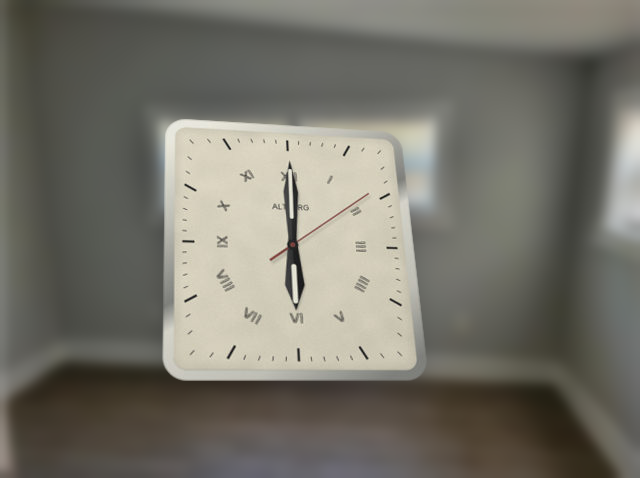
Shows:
{"hour": 6, "minute": 0, "second": 9}
